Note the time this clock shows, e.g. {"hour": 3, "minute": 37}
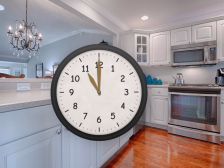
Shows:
{"hour": 11, "minute": 0}
